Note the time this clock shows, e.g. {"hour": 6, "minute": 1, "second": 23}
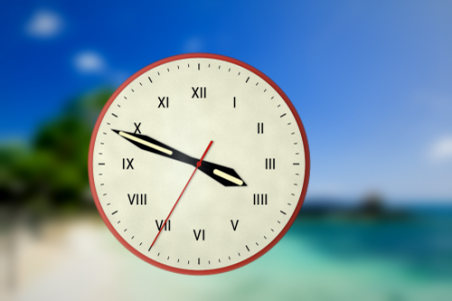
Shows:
{"hour": 3, "minute": 48, "second": 35}
